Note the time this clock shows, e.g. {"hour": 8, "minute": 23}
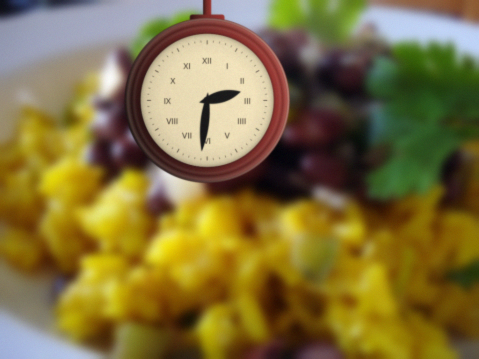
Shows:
{"hour": 2, "minute": 31}
